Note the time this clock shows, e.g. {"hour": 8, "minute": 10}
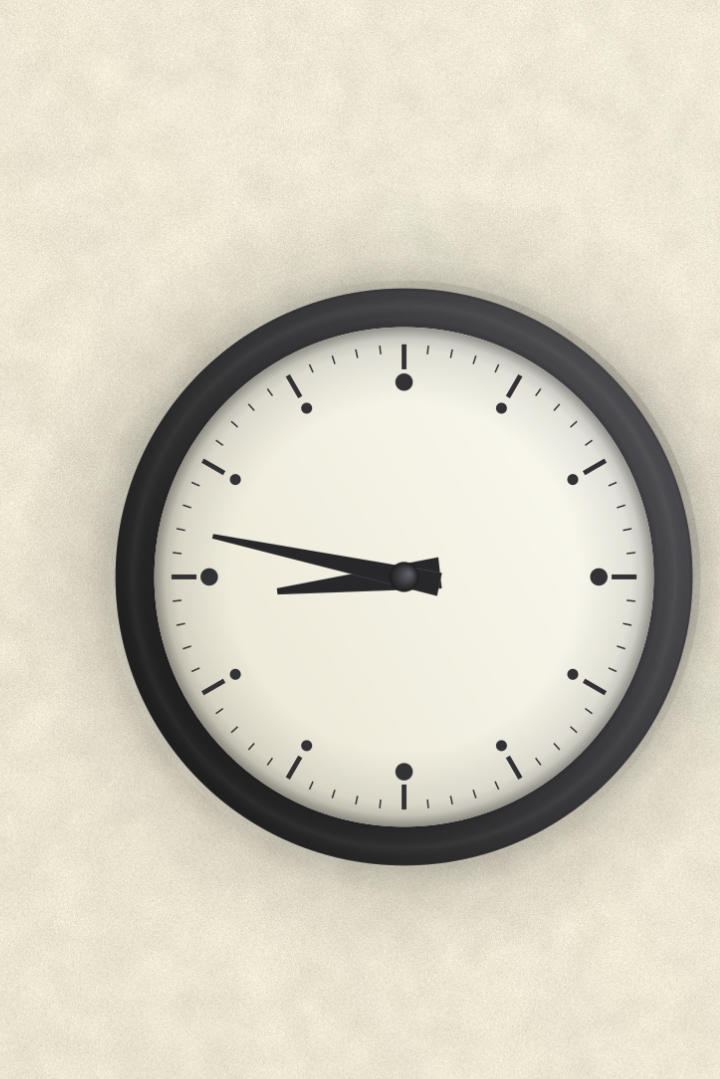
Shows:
{"hour": 8, "minute": 47}
